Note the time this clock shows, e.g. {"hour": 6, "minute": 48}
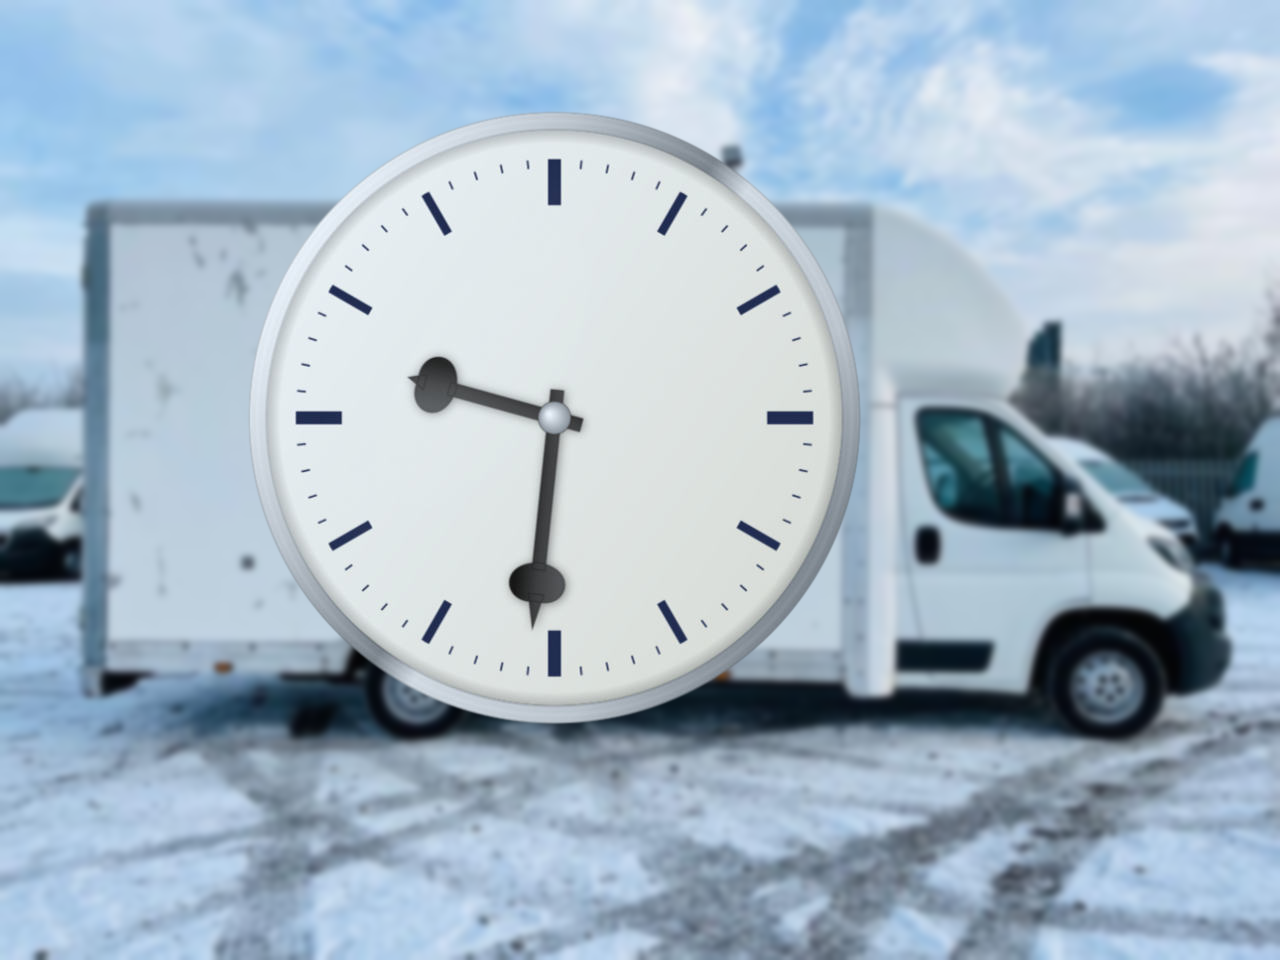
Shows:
{"hour": 9, "minute": 31}
